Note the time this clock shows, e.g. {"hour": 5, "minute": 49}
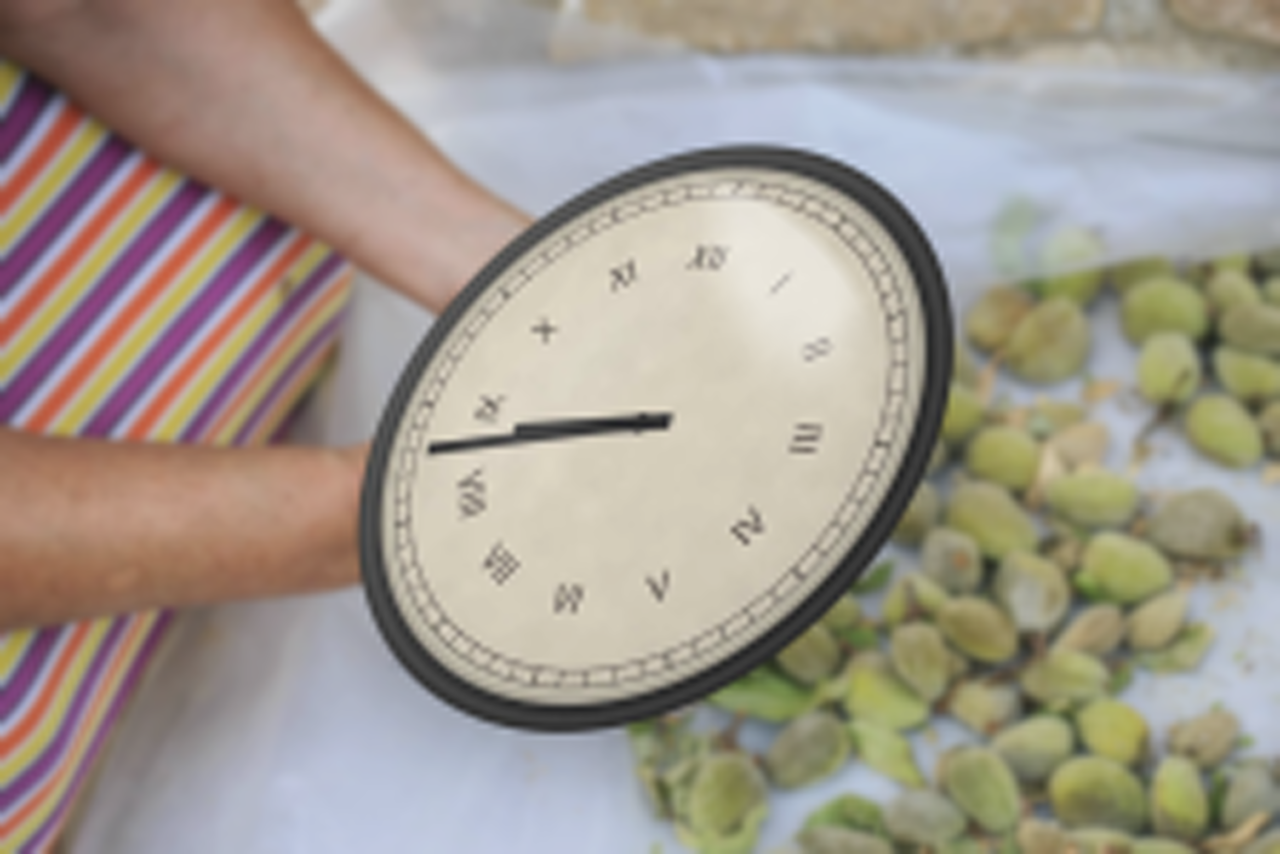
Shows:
{"hour": 8, "minute": 43}
